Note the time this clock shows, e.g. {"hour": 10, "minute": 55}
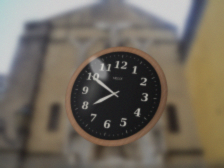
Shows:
{"hour": 7, "minute": 50}
